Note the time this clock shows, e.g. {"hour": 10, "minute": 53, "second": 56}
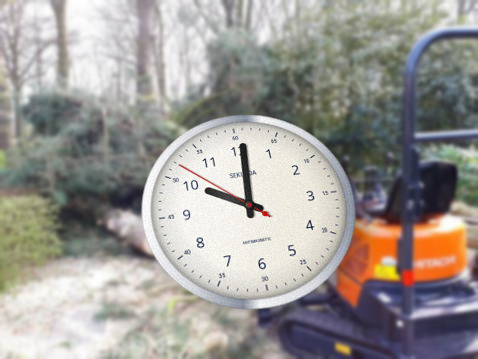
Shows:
{"hour": 10, "minute": 0, "second": 52}
